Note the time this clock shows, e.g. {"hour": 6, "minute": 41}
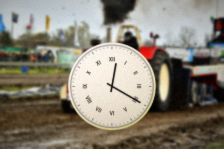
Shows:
{"hour": 12, "minute": 20}
